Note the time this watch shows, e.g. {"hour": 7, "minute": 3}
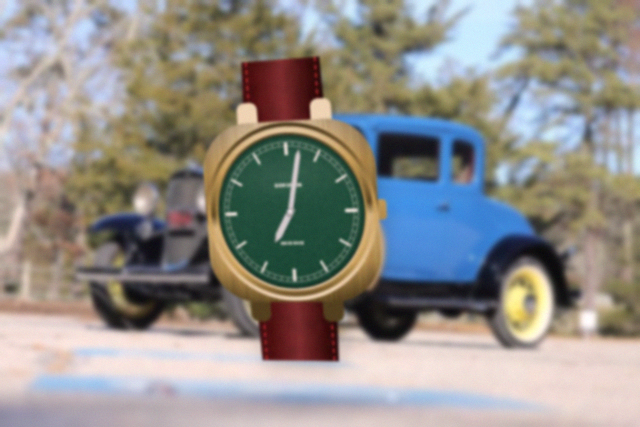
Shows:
{"hour": 7, "minute": 2}
